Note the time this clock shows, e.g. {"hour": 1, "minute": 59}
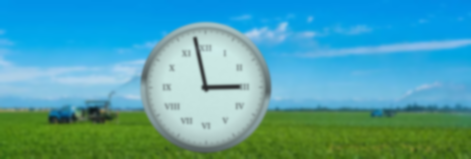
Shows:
{"hour": 2, "minute": 58}
